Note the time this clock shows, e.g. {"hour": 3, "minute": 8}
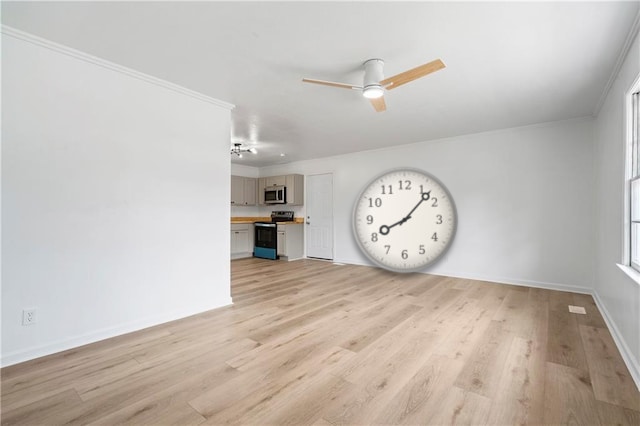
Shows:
{"hour": 8, "minute": 7}
